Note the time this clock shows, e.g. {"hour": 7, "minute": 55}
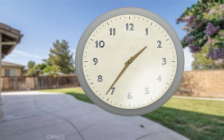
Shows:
{"hour": 1, "minute": 36}
